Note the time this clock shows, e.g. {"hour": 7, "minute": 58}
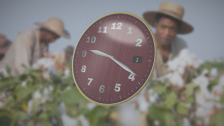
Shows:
{"hour": 9, "minute": 19}
